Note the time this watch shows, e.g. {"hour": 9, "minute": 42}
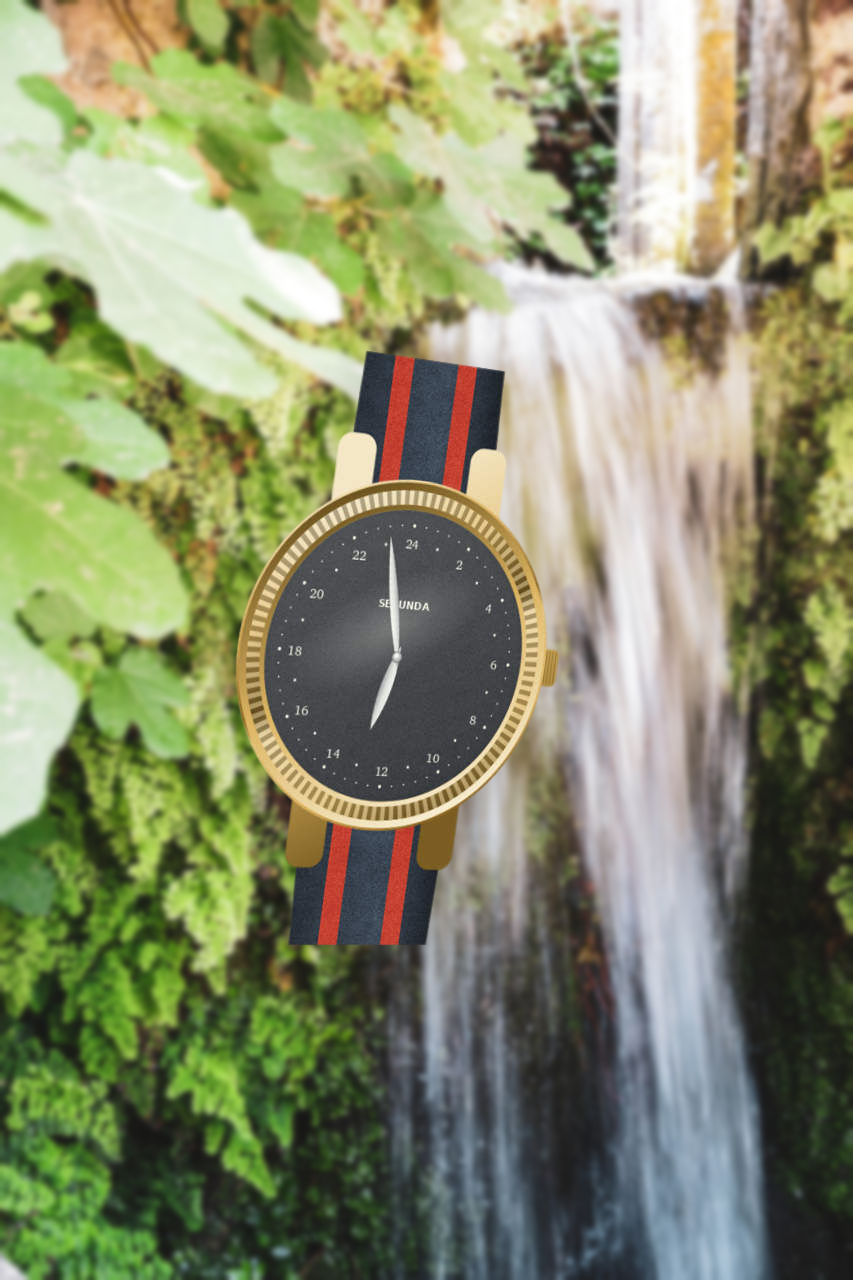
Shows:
{"hour": 12, "minute": 58}
